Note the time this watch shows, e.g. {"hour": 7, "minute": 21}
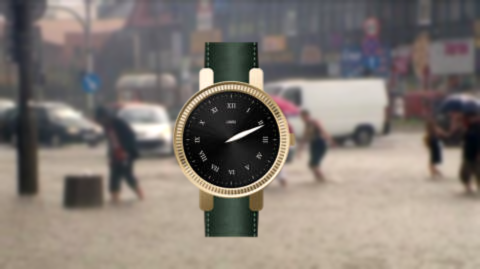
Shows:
{"hour": 2, "minute": 11}
